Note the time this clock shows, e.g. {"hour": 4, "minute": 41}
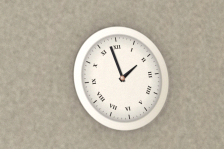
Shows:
{"hour": 1, "minute": 58}
